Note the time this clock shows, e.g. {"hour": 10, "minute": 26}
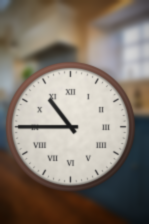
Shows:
{"hour": 10, "minute": 45}
